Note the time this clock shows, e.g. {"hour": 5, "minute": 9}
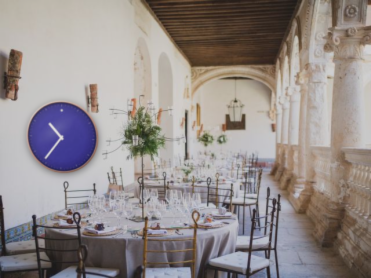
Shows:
{"hour": 10, "minute": 36}
